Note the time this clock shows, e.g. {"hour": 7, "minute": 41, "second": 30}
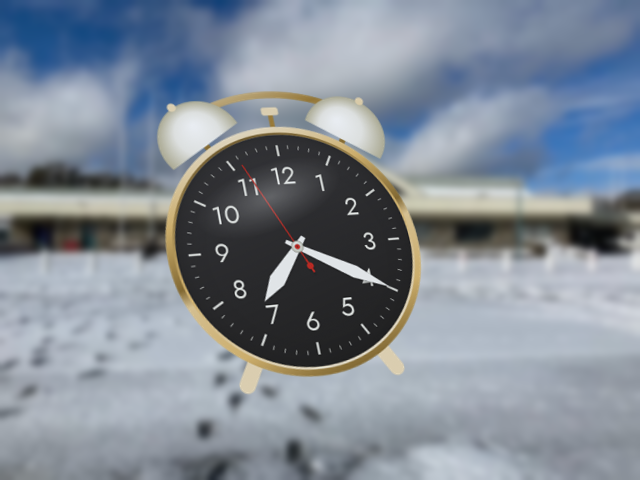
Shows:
{"hour": 7, "minute": 19, "second": 56}
